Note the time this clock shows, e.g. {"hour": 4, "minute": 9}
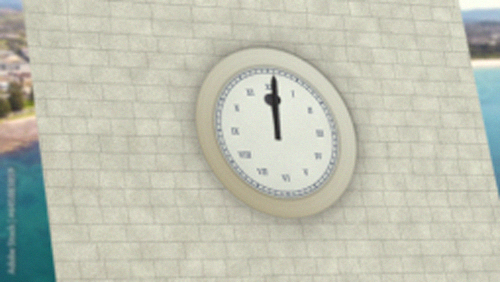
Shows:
{"hour": 12, "minute": 1}
